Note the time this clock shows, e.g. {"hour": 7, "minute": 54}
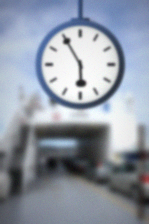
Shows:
{"hour": 5, "minute": 55}
